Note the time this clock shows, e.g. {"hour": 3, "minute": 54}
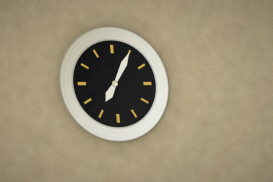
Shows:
{"hour": 7, "minute": 5}
